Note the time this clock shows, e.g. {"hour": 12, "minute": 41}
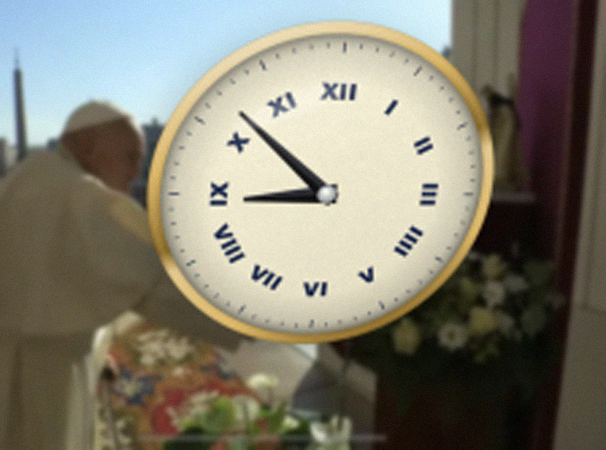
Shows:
{"hour": 8, "minute": 52}
